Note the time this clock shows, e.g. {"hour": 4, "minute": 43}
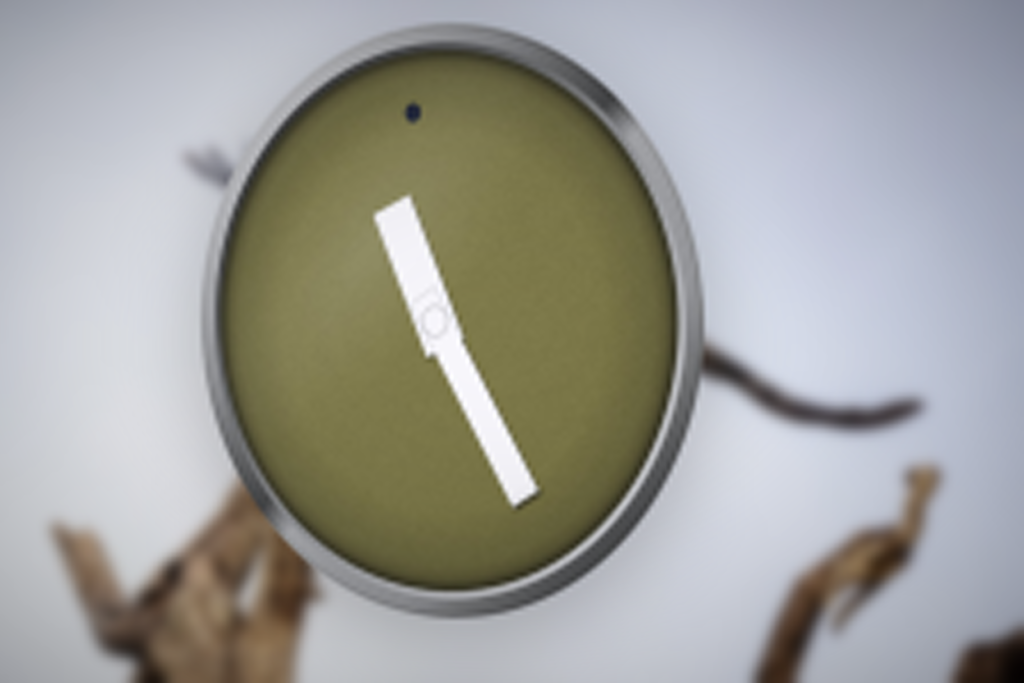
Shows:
{"hour": 11, "minute": 26}
